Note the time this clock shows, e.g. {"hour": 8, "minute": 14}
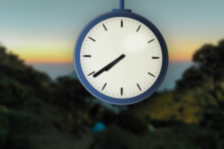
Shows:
{"hour": 7, "minute": 39}
